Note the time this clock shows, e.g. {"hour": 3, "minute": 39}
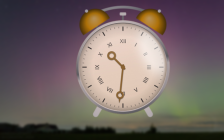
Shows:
{"hour": 10, "minute": 31}
